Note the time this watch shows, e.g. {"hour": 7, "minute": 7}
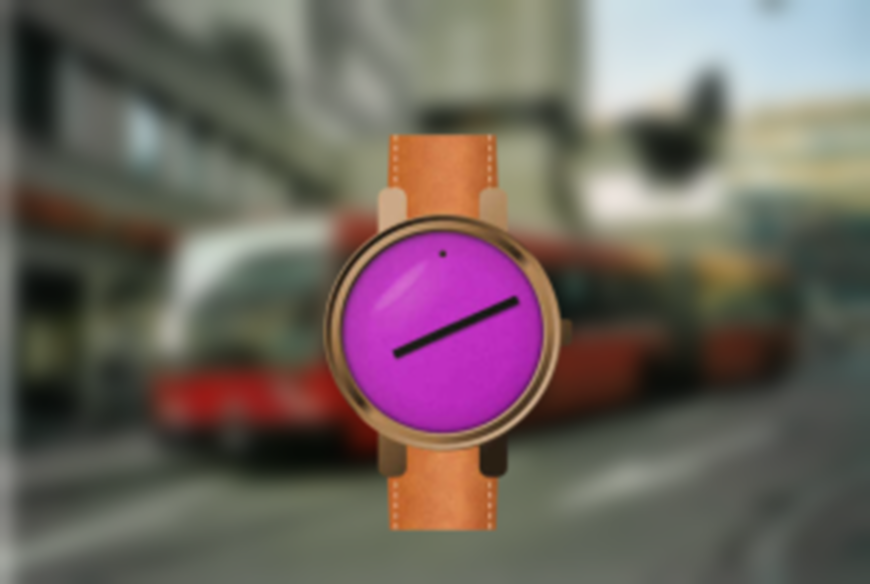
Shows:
{"hour": 8, "minute": 11}
